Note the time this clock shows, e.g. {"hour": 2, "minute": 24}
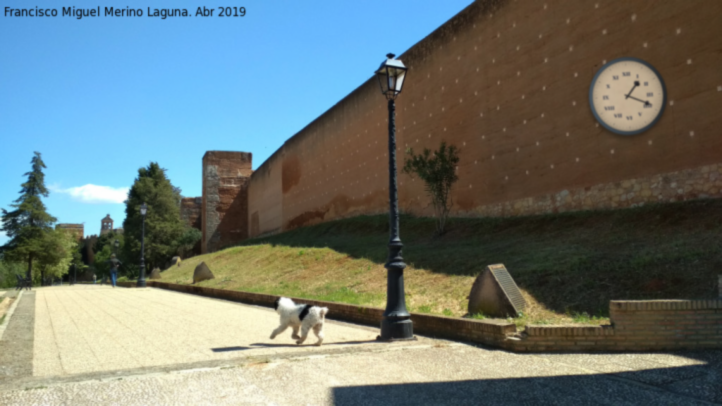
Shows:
{"hour": 1, "minute": 19}
